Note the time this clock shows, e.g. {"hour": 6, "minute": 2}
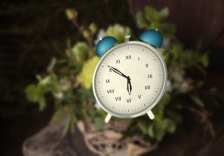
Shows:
{"hour": 5, "minute": 51}
